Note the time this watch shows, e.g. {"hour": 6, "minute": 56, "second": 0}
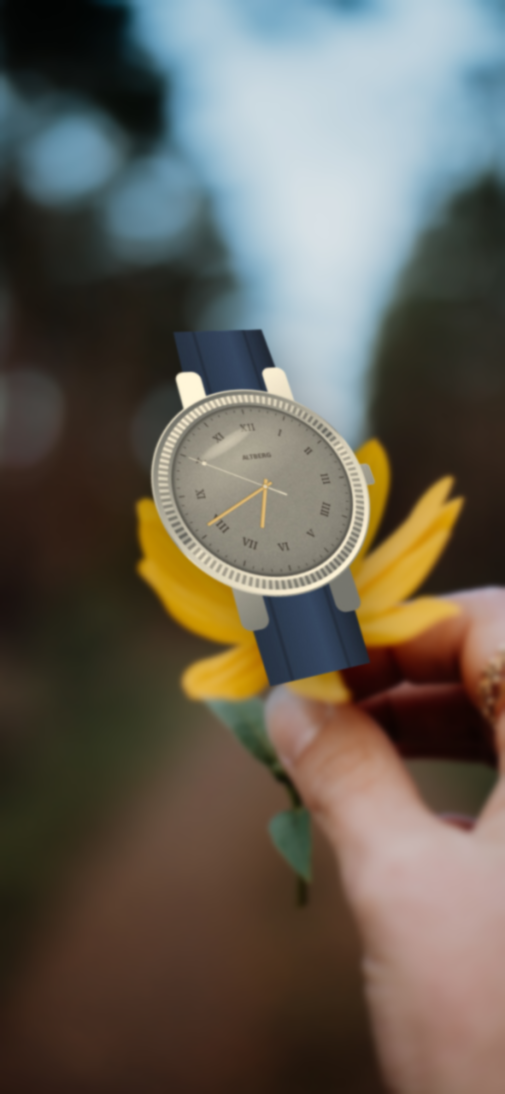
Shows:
{"hour": 6, "minute": 40, "second": 50}
